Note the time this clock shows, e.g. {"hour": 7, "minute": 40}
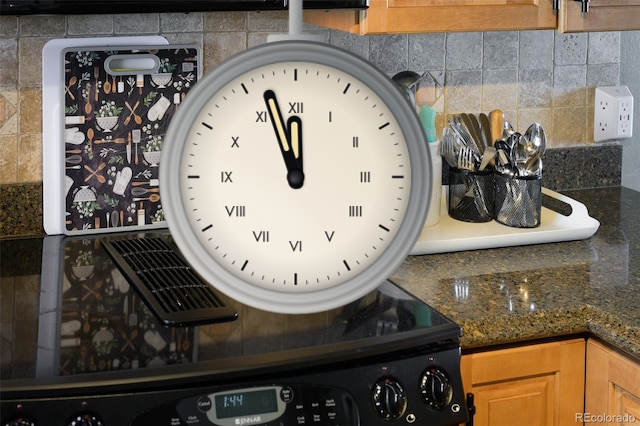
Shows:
{"hour": 11, "minute": 57}
